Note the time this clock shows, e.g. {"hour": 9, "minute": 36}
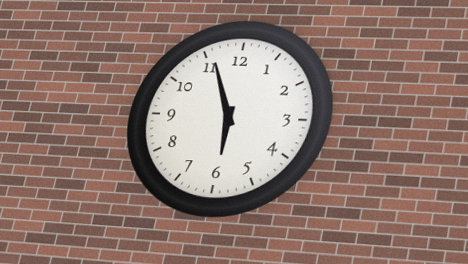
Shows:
{"hour": 5, "minute": 56}
